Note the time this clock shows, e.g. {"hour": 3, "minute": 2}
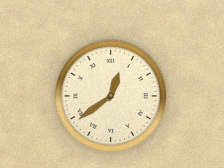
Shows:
{"hour": 12, "minute": 39}
